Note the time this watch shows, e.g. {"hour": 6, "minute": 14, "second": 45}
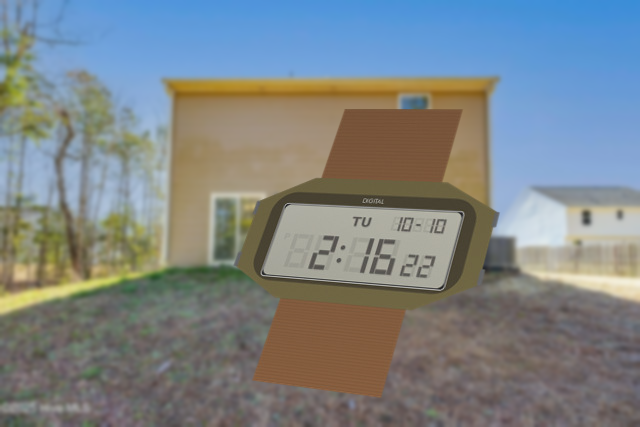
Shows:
{"hour": 2, "minute": 16, "second": 22}
